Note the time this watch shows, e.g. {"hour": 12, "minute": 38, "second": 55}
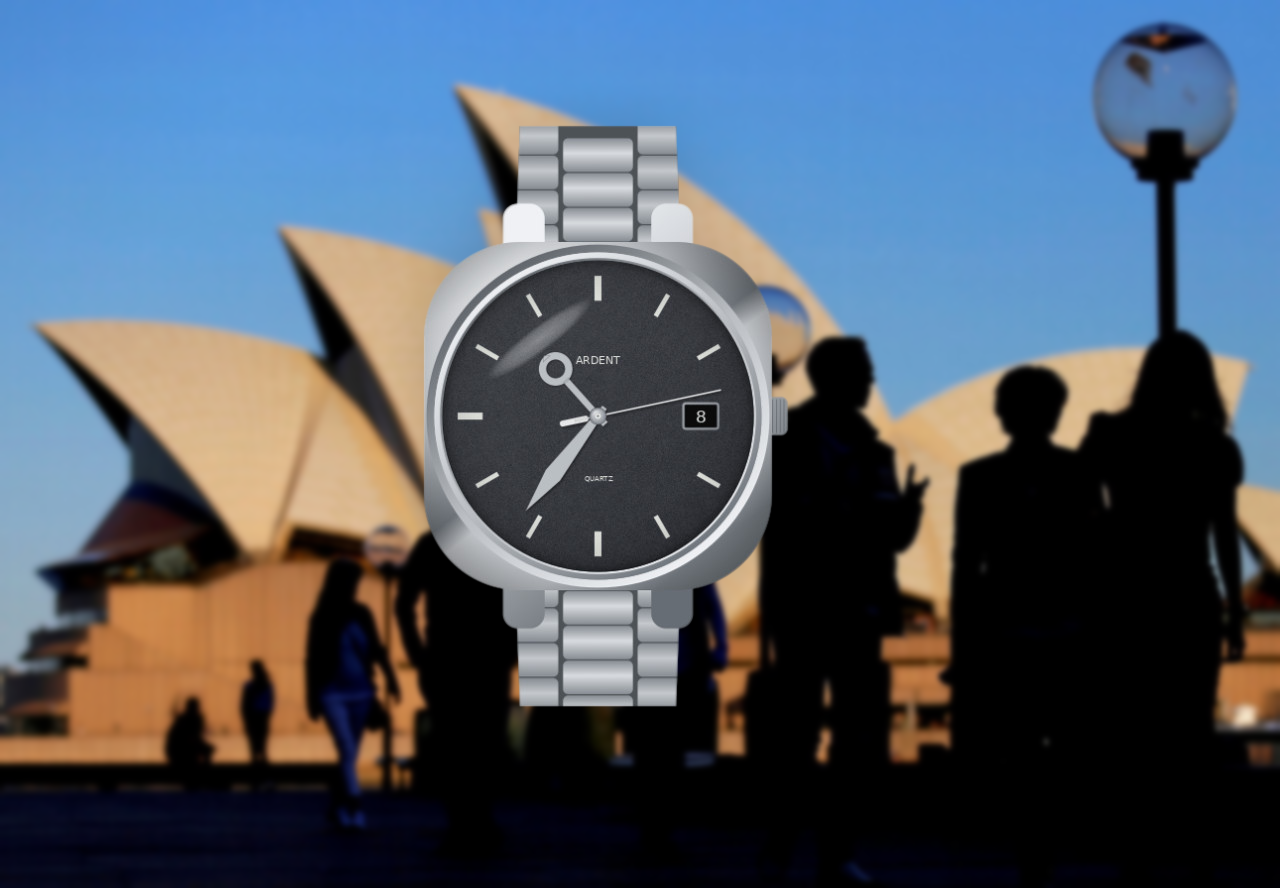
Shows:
{"hour": 10, "minute": 36, "second": 13}
